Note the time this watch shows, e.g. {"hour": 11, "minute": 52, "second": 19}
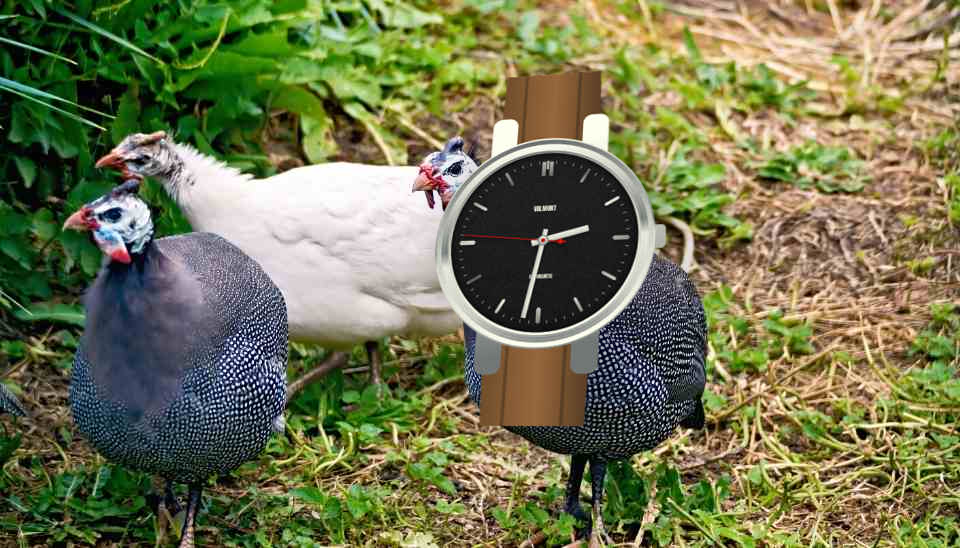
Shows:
{"hour": 2, "minute": 31, "second": 46}
